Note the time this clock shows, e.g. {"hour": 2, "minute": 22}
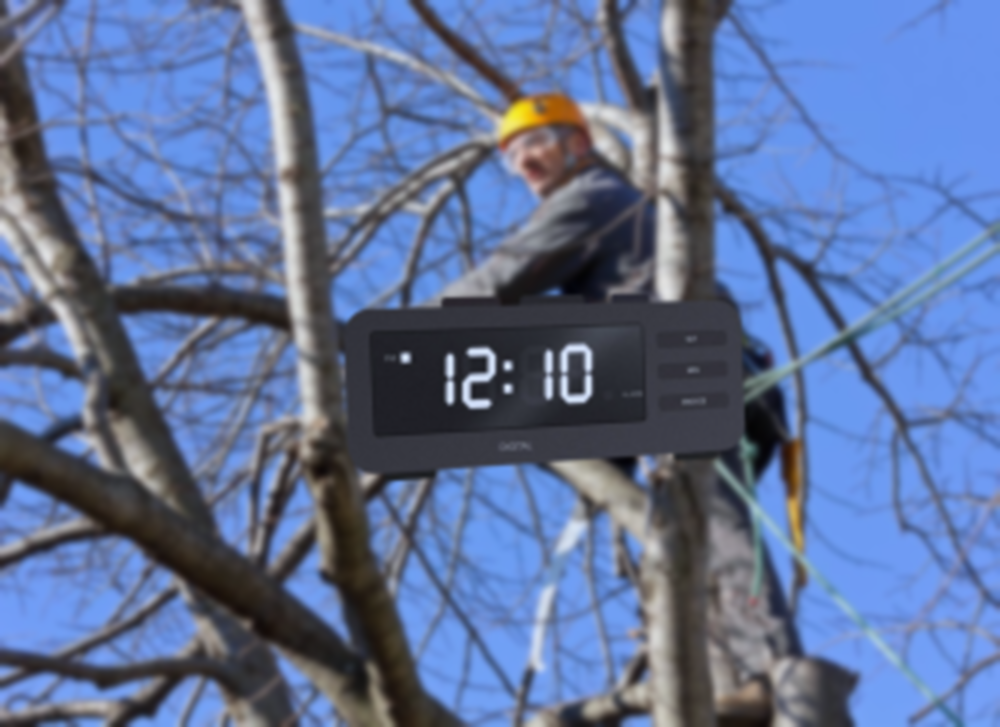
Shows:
{"hour": 12, "minute": 10}
